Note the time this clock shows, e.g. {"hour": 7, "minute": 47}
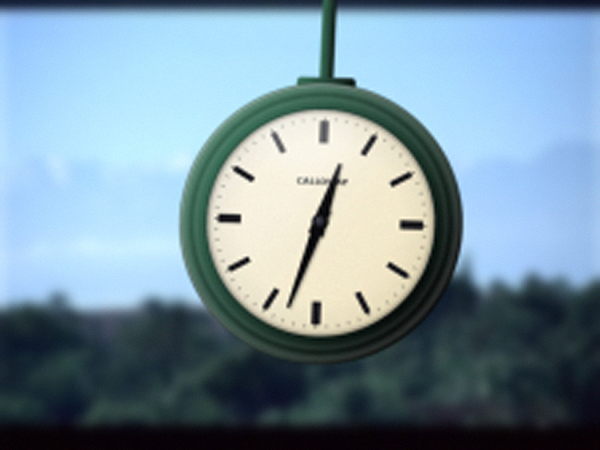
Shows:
{"hour": 12, "minute": 33}
